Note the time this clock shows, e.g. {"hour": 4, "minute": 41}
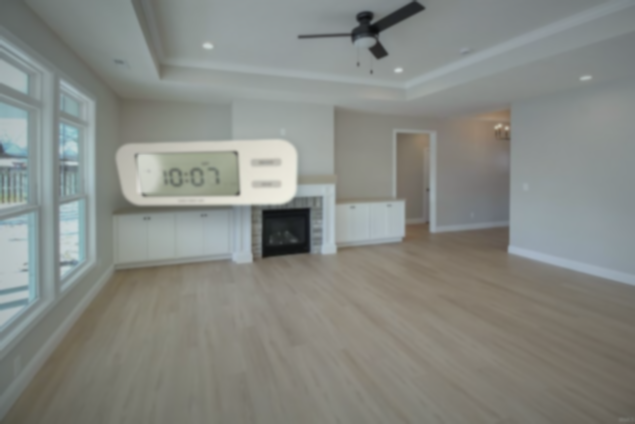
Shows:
{"hour": 10, "minute": 7}
